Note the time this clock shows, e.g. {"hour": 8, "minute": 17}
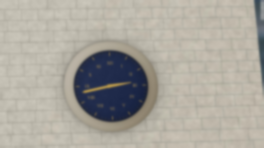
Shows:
{"hour": 2, "minute": 43}
